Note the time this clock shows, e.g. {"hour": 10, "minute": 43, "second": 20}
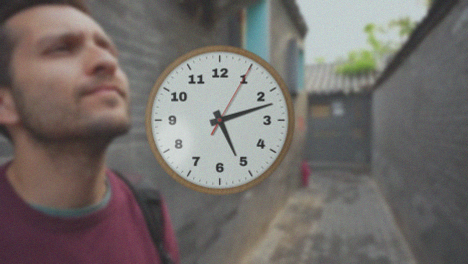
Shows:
{"hour": 5, "minute": 12, "second": 5}
